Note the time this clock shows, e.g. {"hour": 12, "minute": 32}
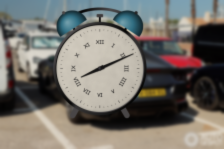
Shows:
{"hour": 8, "minute": 11}
